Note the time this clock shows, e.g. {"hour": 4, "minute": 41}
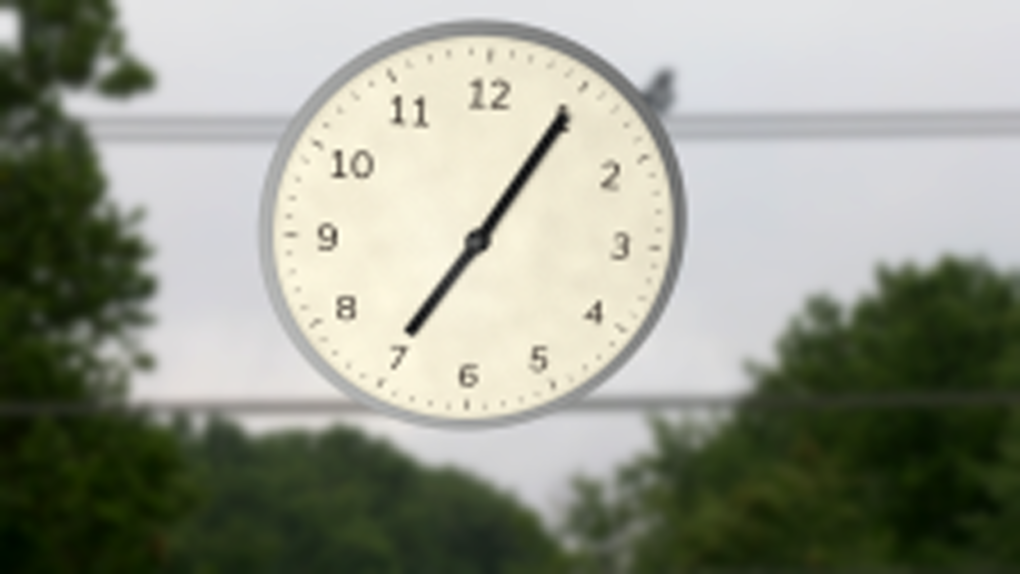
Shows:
{"hour": 7, "minute": 5}
